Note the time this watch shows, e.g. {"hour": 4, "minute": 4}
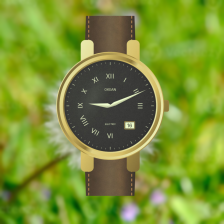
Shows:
{"hour": 9, "minute": 11}
